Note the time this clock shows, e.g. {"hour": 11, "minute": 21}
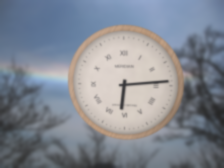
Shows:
{"hour": 6, "minute": 14}
